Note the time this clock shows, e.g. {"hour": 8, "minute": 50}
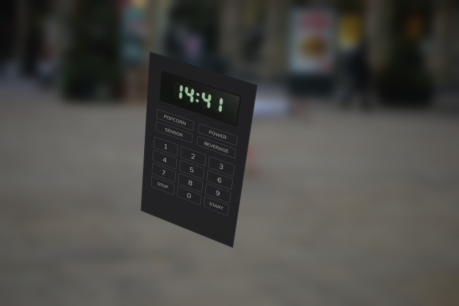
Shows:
{"hour": 14, "minute": 41}
